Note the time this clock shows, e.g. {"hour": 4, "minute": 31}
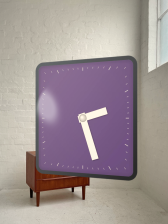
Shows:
{"hour": 2, "minute": 27}
